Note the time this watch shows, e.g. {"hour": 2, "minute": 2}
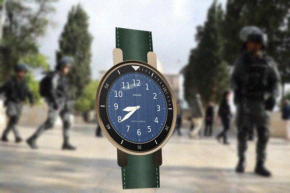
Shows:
{"hour": 8, "minute": 39}
